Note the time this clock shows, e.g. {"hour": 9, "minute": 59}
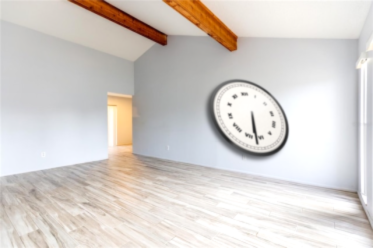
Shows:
{"hour": 6, "minute": 32}
